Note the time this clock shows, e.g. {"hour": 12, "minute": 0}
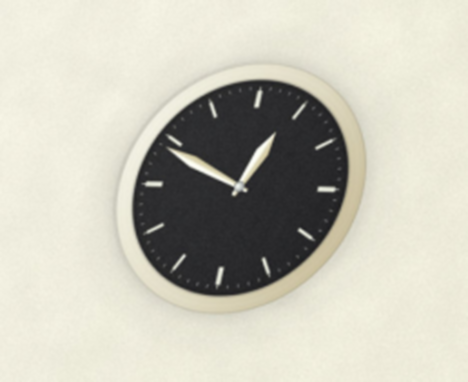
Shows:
{"hour": 12, "minute": 49}
